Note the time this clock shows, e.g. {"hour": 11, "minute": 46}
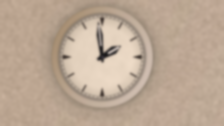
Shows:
{"hour": 1, "minute": 59}
